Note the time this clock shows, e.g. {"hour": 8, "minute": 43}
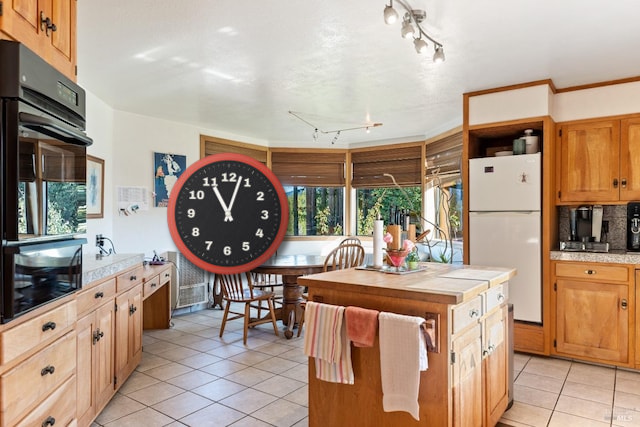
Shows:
{"hour": 11, "minute": 3}
